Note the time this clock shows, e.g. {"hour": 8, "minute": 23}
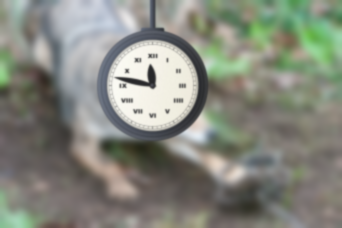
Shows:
{"hour": 11, "minute": 47}
